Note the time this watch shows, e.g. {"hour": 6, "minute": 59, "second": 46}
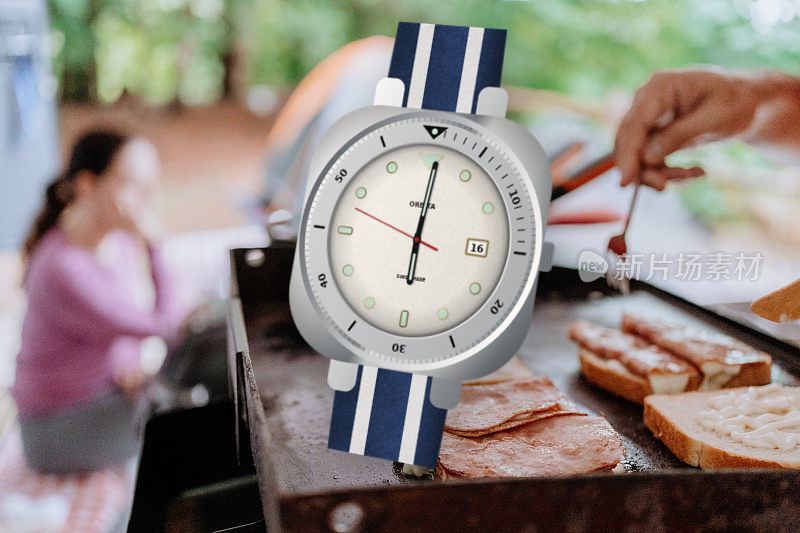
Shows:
{"hour": 6, "minute": 0, "second": 48}
